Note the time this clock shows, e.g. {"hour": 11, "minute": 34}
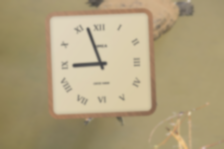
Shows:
{"hour": 8, "minute": 57}
